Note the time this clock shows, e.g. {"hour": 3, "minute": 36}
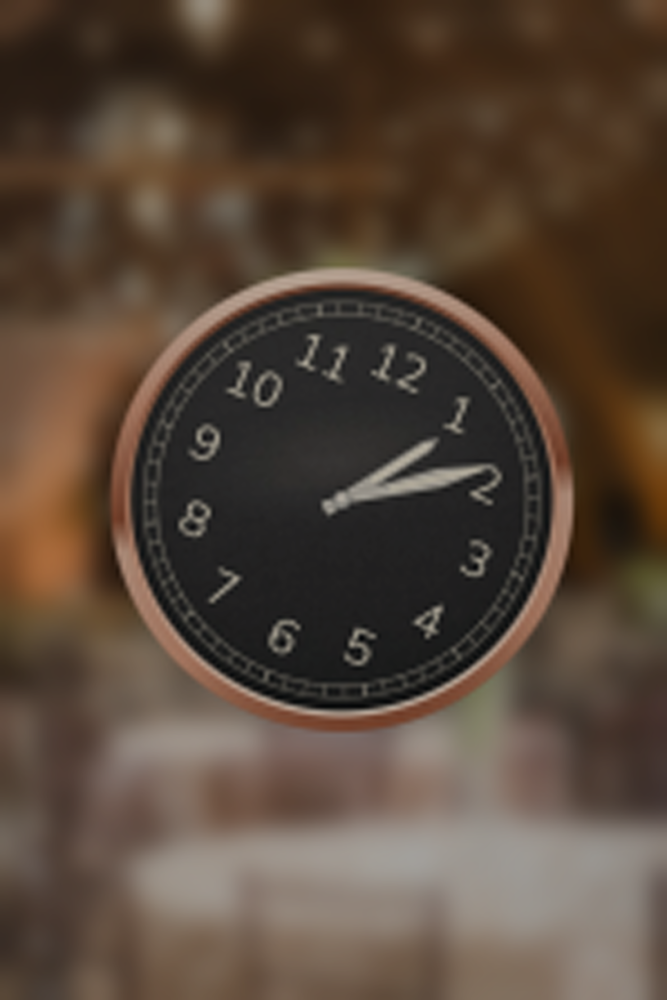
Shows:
{"hour": 1, "minute": 9}
